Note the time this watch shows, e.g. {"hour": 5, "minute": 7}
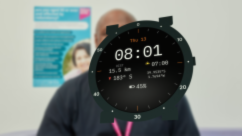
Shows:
{"hour": 8, "minute": 1}
